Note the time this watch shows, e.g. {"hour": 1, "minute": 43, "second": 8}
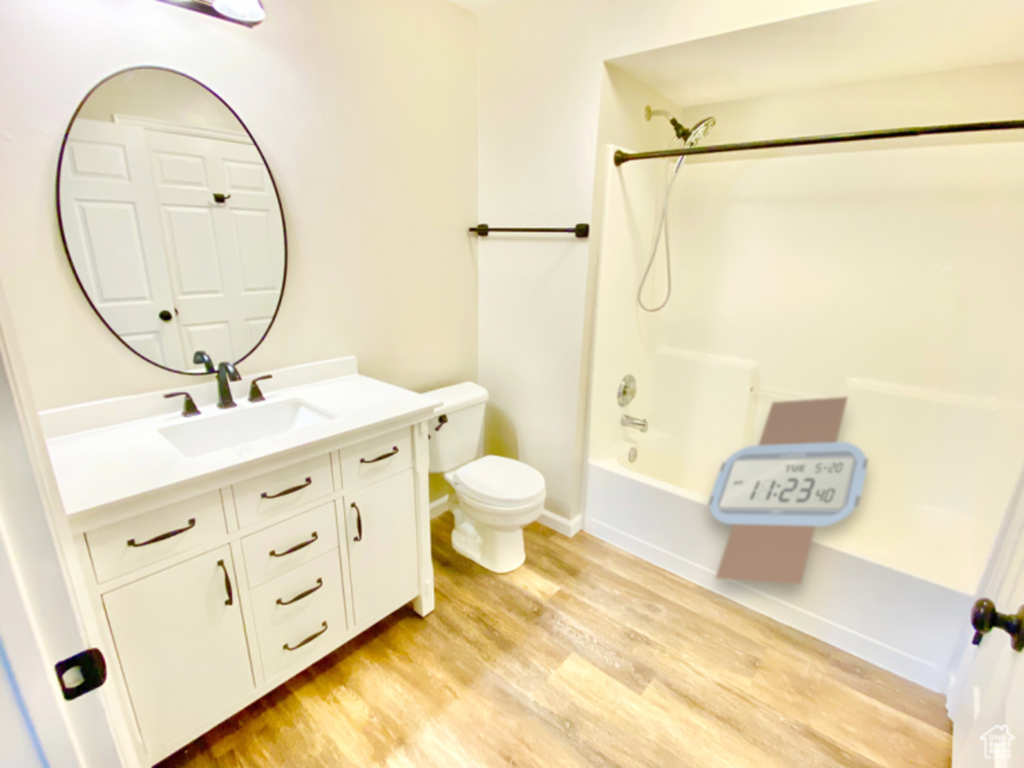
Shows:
{"hour": 11, "minute": 23, "second": 40}
